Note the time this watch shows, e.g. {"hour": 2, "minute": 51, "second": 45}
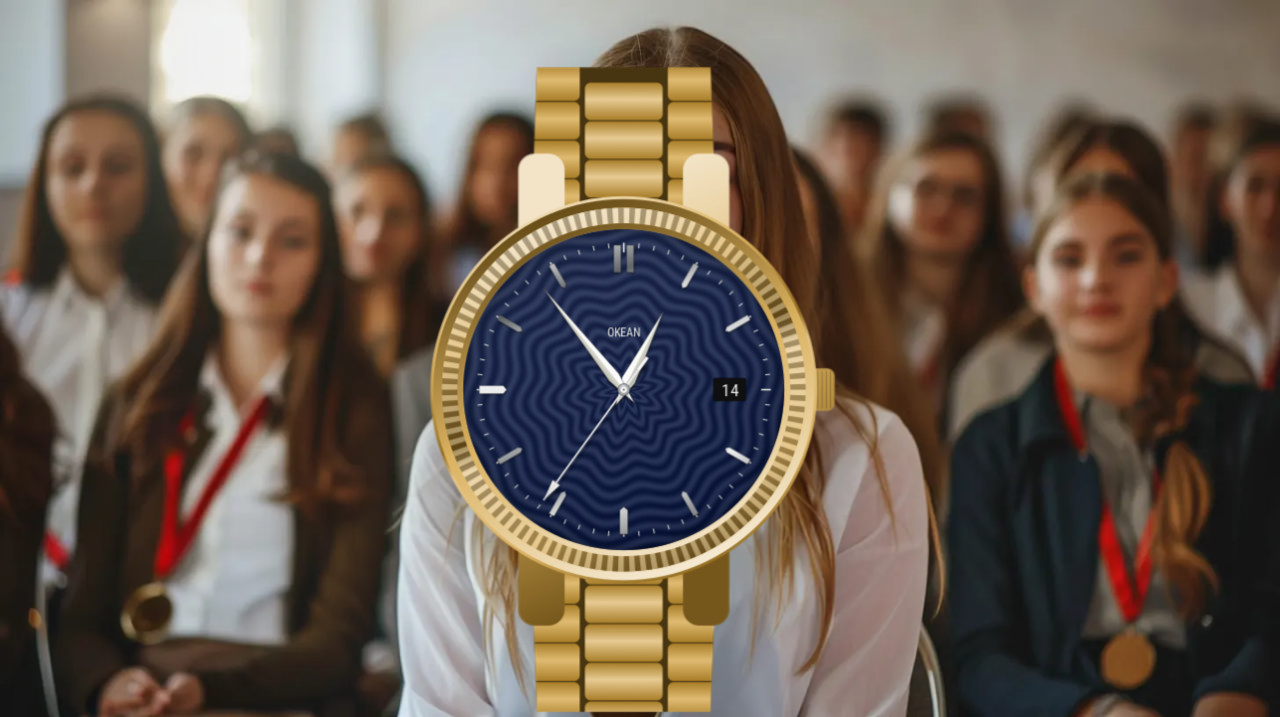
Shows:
{"hour": 12, "minute": 53, "second": 36}
